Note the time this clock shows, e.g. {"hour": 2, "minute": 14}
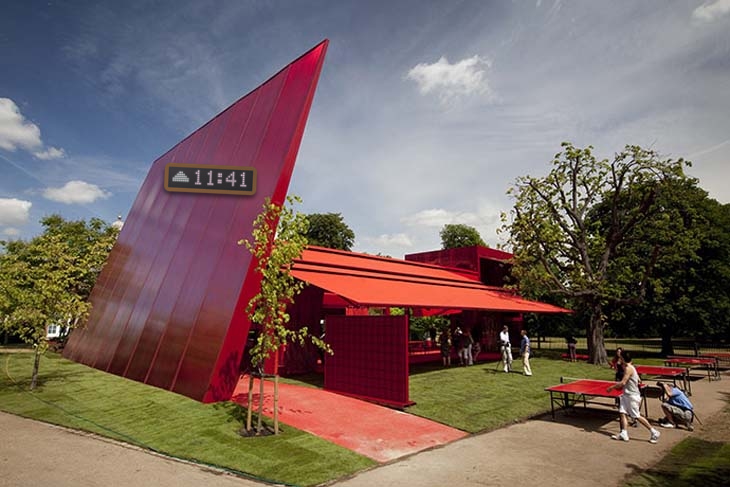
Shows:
{"hour": 11, "minute": 41}
